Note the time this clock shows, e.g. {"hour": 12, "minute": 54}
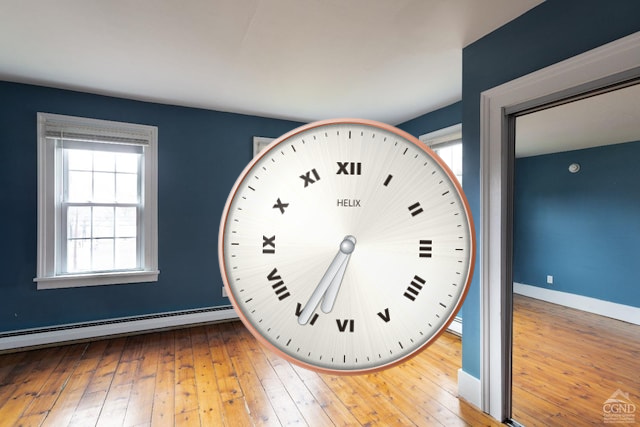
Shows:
{"hour": 6, "minute": 35}
